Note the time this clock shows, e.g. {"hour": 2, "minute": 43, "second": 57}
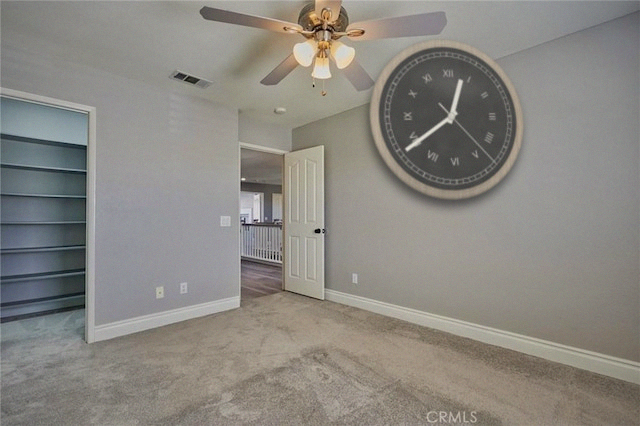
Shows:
{"hour": 12, "minute": 39, "second": 23}
